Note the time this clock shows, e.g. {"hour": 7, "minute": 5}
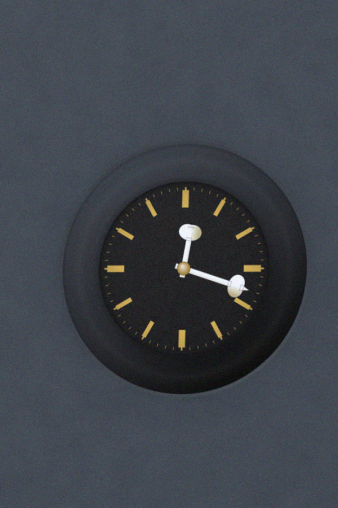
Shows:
{"hour": 12, "minute": 18}
